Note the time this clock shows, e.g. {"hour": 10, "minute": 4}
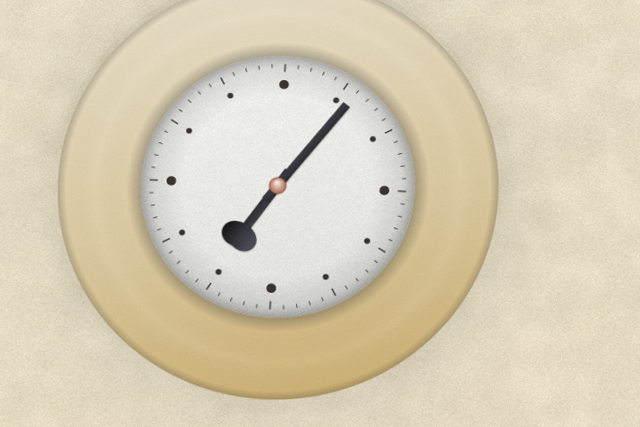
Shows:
{"hour": 7, "minute": 6}
